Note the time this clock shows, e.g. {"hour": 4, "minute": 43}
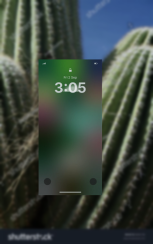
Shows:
{"hour": 3, "minute": 5}
